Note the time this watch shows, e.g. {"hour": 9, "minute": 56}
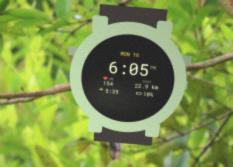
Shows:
{"hour": 6, "minute": 5}
